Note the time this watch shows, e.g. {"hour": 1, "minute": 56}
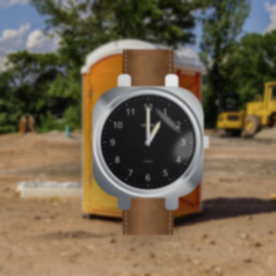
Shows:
{"hour": 1, "minute": 0}
